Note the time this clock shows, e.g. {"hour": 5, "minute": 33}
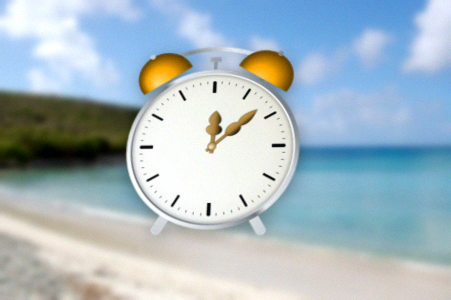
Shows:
{"hour": 12, "minute": 8}
